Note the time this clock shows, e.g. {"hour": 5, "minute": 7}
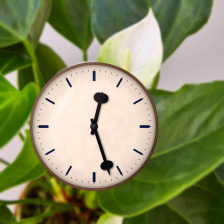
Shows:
{"hour": 12, "minute": 27}
